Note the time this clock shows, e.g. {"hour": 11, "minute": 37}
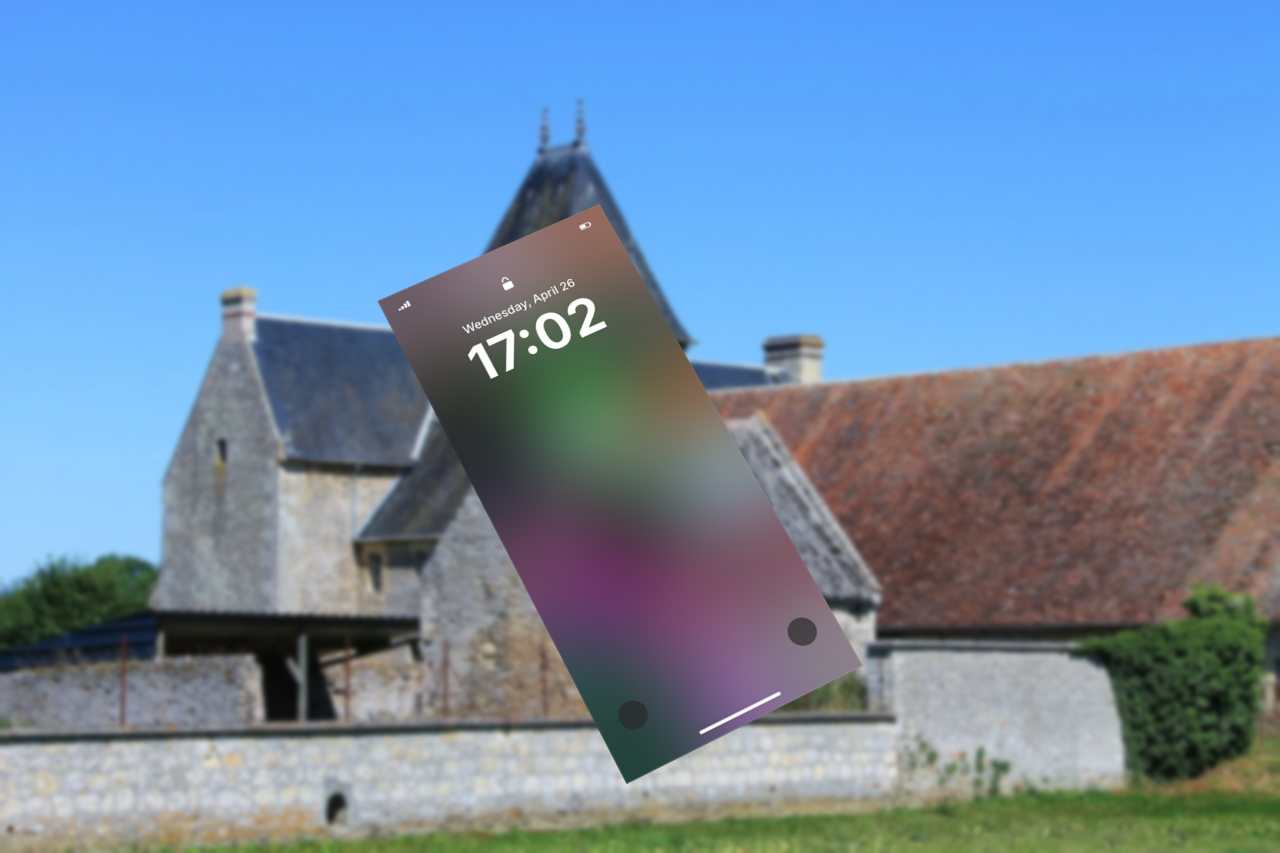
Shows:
{"hour": 17, "minute": 2}
